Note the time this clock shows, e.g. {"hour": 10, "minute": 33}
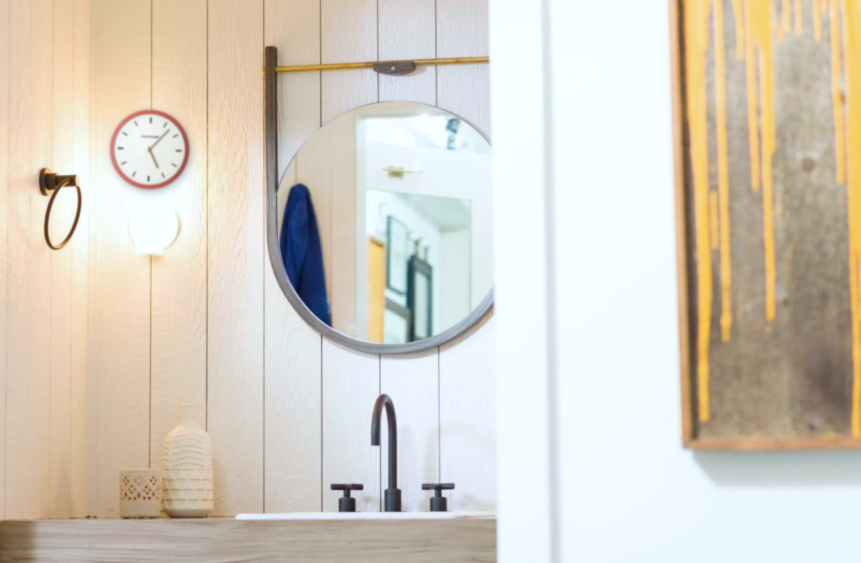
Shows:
{"hour": 5, "minute": 7}
